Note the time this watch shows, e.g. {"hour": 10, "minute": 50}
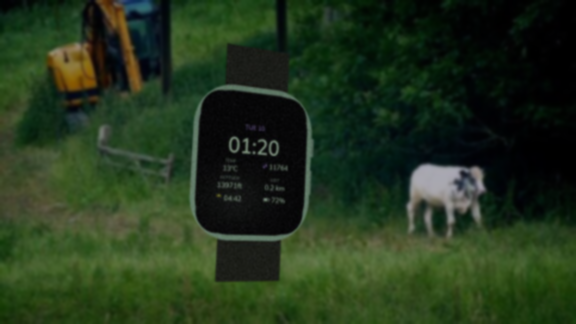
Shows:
{"hour": 1, "minute": 20}
